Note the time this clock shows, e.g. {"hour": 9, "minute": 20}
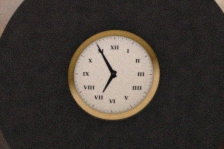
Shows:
{"hour": 6, "minute": 55}
